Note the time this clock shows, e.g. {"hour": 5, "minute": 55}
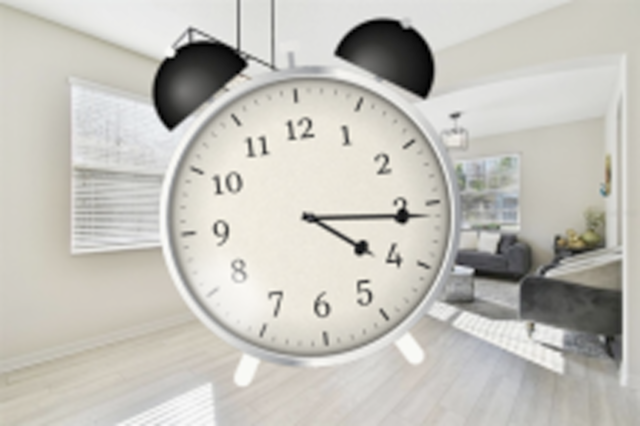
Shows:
{"hour": 4, "minute": 16}
